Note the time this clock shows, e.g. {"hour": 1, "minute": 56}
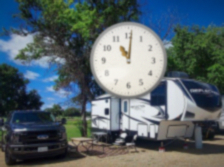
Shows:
{"hour": 11, "minute": 1}
